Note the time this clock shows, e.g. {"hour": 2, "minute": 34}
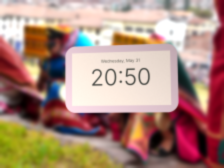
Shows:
{"hour": 20, "minute": 50}
